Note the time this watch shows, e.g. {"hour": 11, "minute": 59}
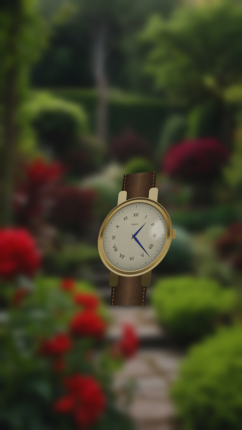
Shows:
{"hour": 1, "minute": 23}
